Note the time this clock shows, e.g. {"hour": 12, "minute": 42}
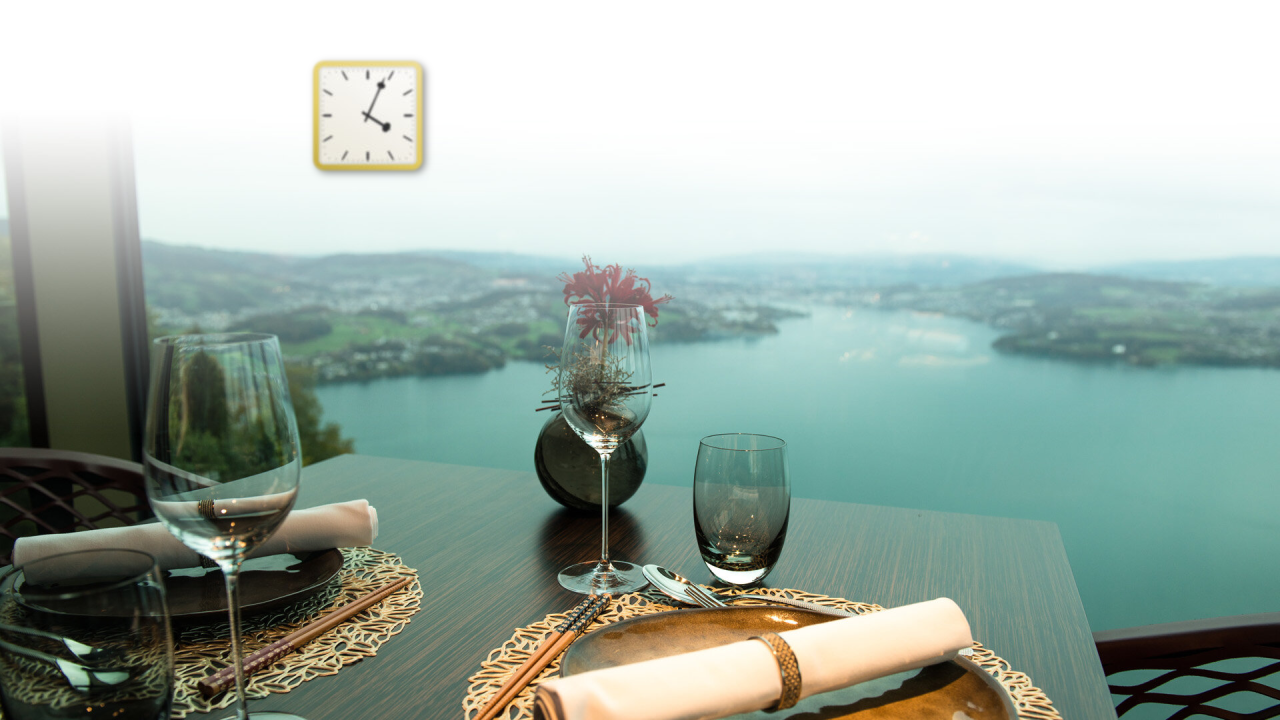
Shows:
{"hour": 4, "minute": 4}
